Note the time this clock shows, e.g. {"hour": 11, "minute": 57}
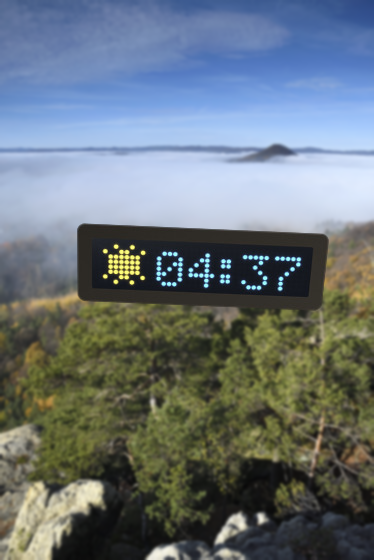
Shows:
{"hour": 4, "minute": 37}
